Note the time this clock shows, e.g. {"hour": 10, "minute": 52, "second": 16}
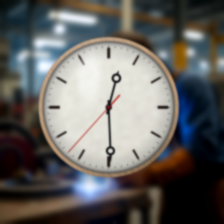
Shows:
{"hour": 12, "minute": 29, "second": 37}
